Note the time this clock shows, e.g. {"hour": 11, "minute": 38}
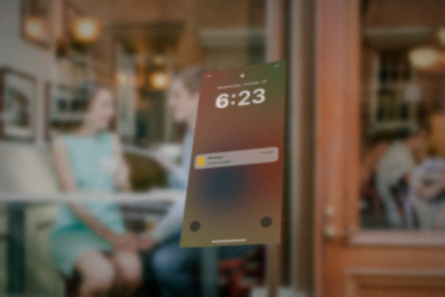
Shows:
{"hour": 6, "minute": 23}
